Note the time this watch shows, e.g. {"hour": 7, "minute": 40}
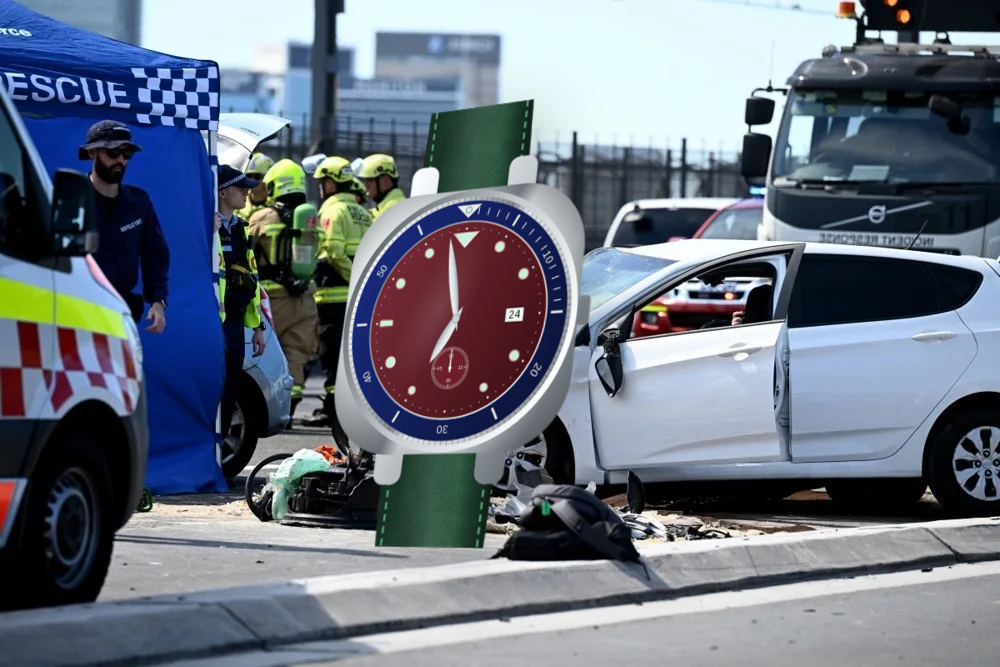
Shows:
{"hour": 6, "minute": 58}
